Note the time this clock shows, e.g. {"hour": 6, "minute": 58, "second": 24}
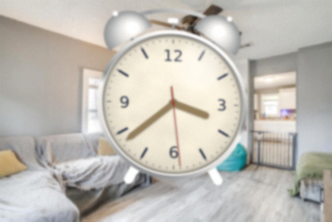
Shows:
{"hour": 3, "minute": 38, "second": 29}
